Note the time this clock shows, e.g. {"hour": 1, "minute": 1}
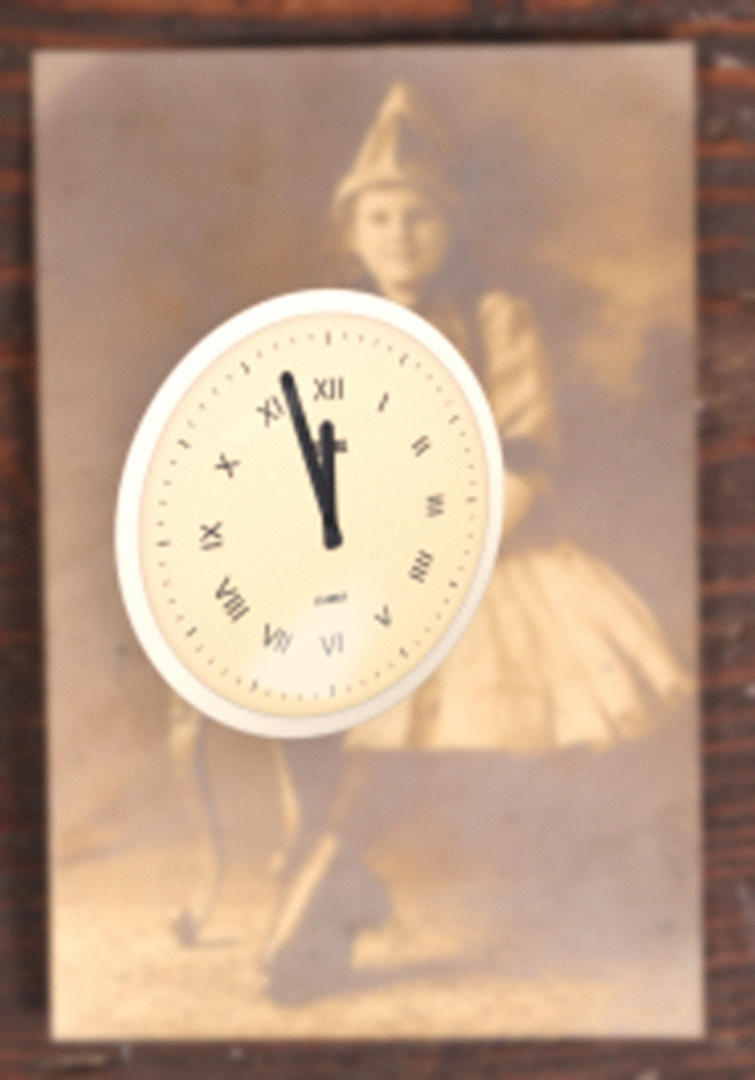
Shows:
{"hour": 11, "minute": 57}
